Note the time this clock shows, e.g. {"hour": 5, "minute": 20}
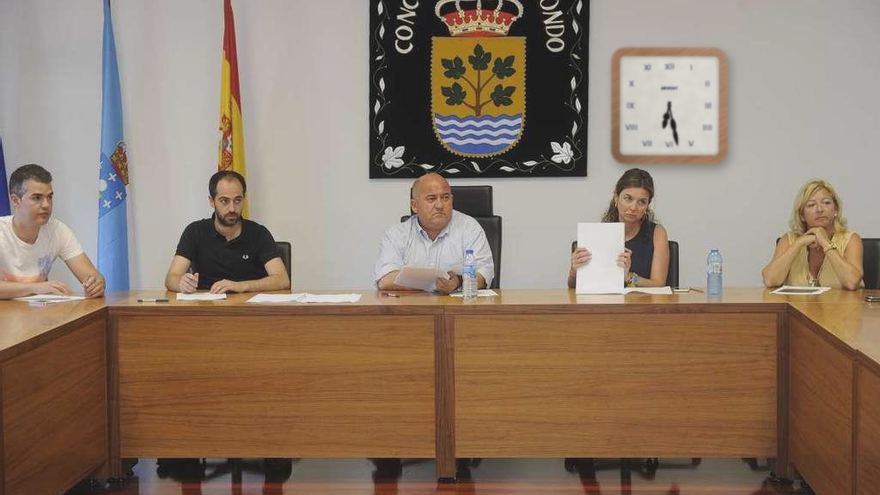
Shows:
{"hour": 6, "minute": 28}
